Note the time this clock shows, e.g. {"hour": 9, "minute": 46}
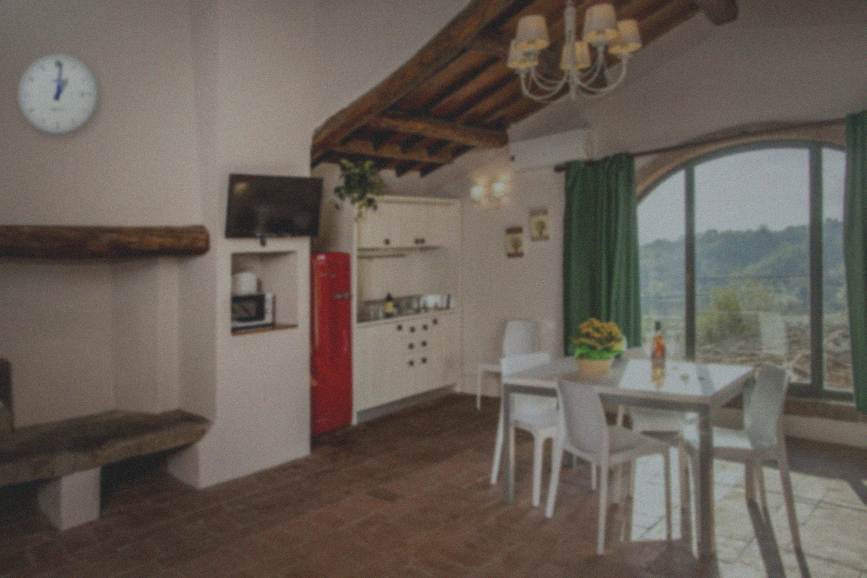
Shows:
{"hour": 1, "minute": 1}
